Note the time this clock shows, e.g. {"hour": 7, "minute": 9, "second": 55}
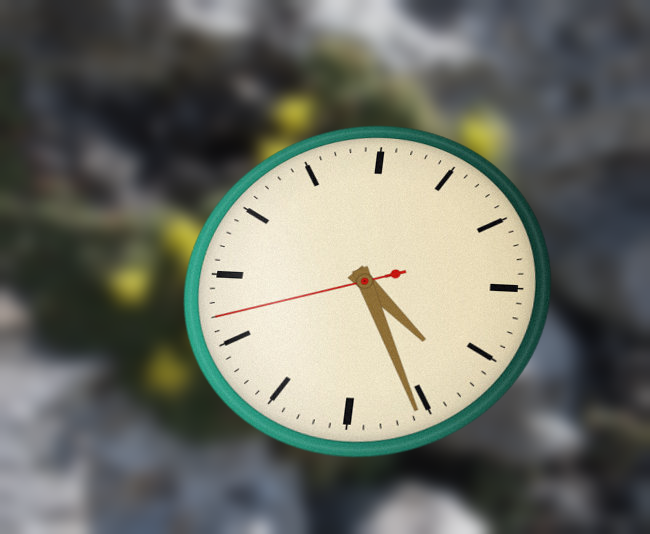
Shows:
{"hour": 4, "minute": 25, "second": 42}
